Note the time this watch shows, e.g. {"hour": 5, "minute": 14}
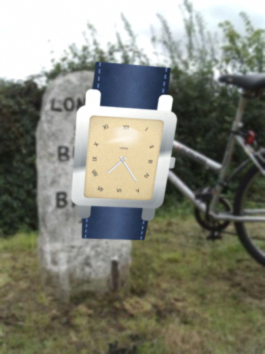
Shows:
{"hour": 7, "minute": 24}
